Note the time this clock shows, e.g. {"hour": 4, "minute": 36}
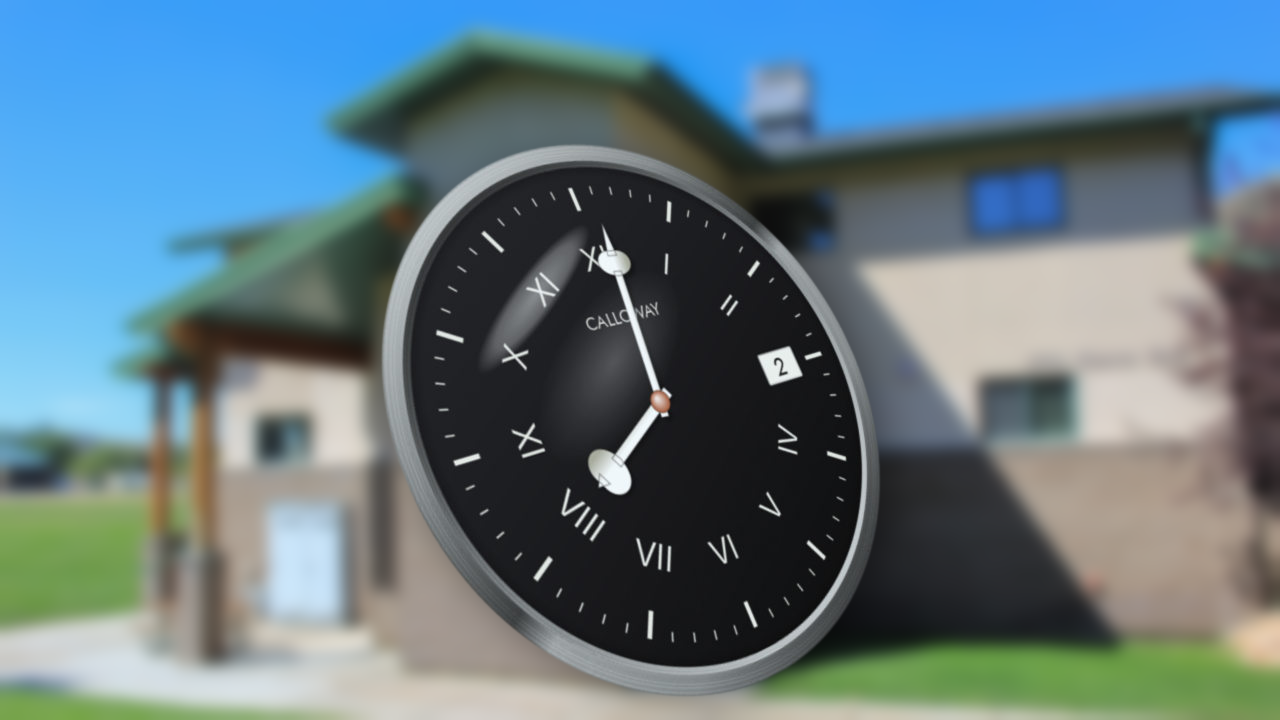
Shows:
{"hour": 8, "minute": 1}
